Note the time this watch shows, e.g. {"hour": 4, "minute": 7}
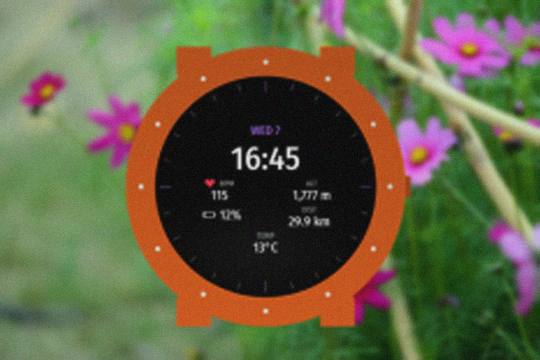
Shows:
{"hour": 16, "minute": 45}
